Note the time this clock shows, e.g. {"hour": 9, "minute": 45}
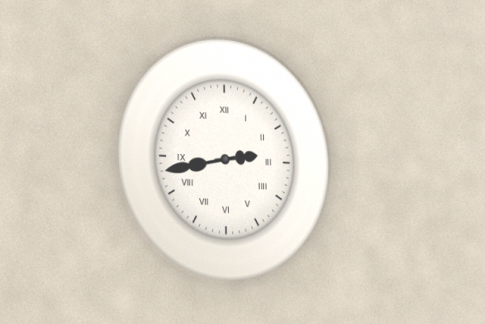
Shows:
{"hour": 2, "minute": 43}
